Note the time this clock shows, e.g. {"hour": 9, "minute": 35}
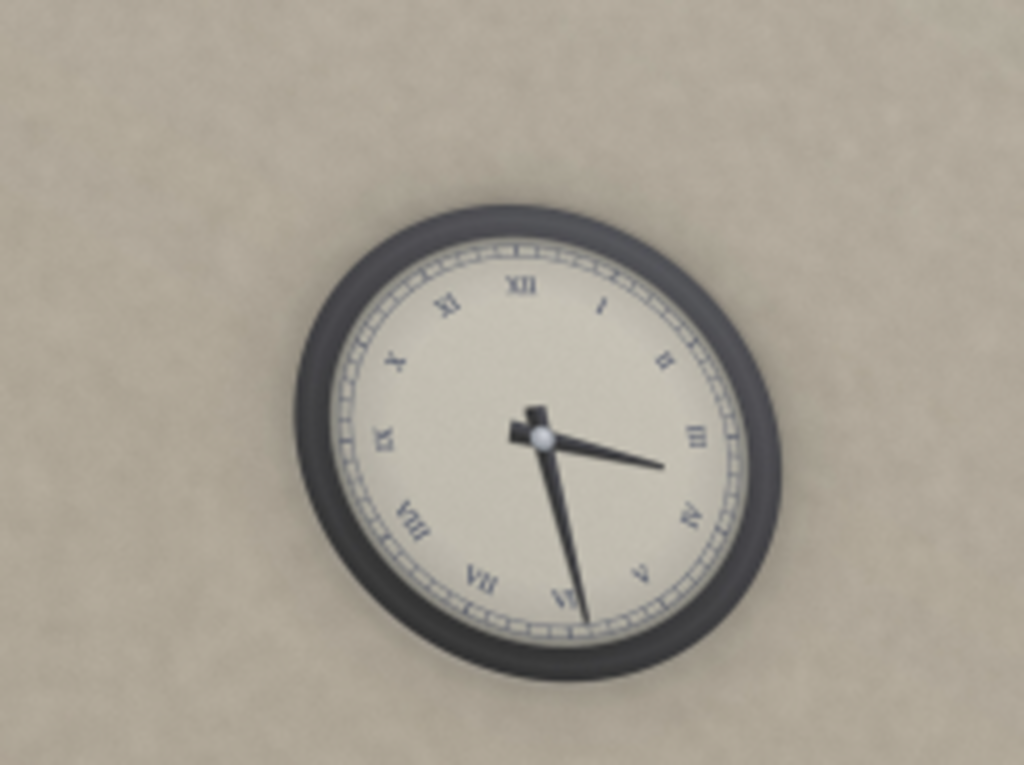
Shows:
{"hour": 3, "minute": 29}
